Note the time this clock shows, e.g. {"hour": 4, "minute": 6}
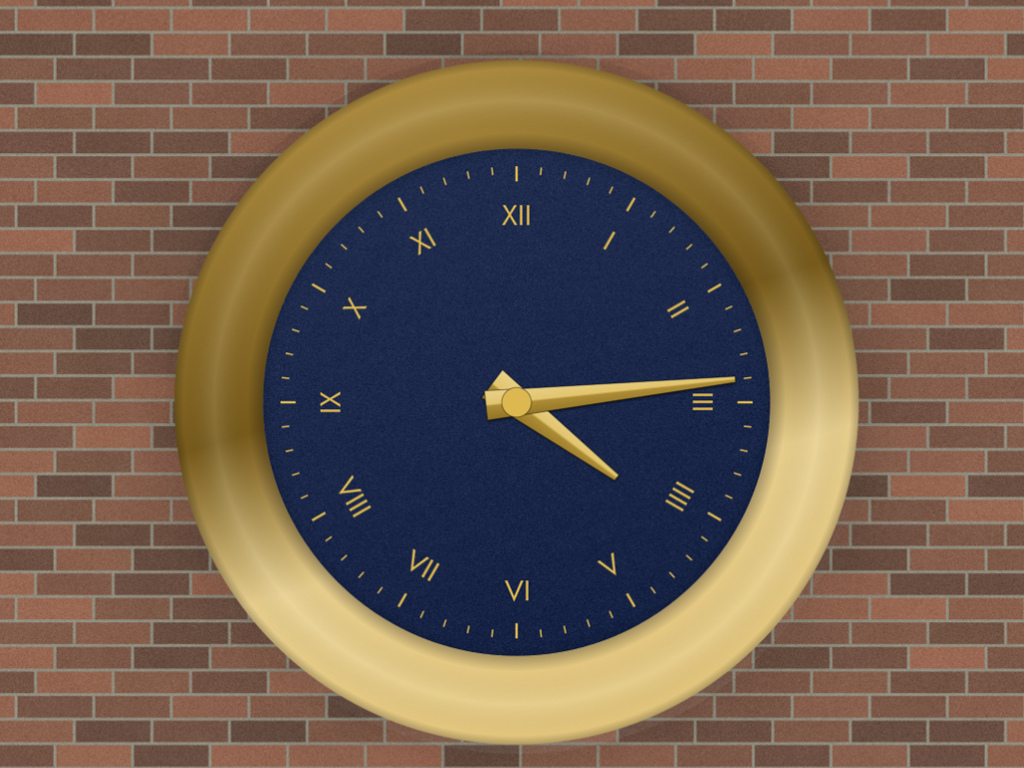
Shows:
{"hour": 4, "minute": 14}
